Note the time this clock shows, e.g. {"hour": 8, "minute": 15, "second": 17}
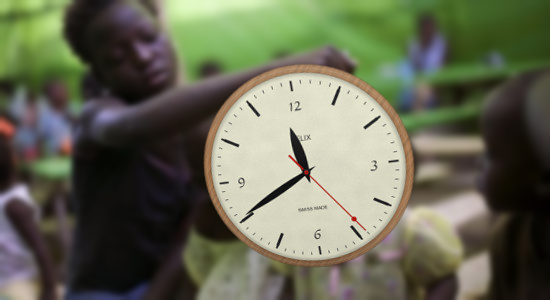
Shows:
{"hour": 11, "minute": 40, "second": 24}
